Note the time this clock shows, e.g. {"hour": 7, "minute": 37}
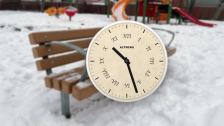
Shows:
{"hour": 10, "minute": 27}
